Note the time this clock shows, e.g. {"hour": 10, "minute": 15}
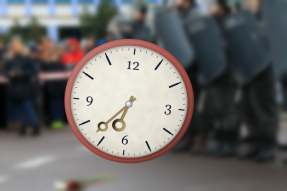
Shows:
{"hour": 6, "minute": 37}
